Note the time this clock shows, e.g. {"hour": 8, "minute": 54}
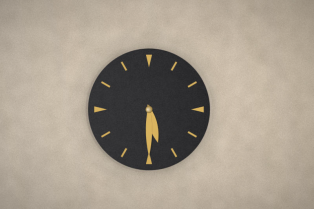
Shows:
{"hour": 5, "minute": 30}
